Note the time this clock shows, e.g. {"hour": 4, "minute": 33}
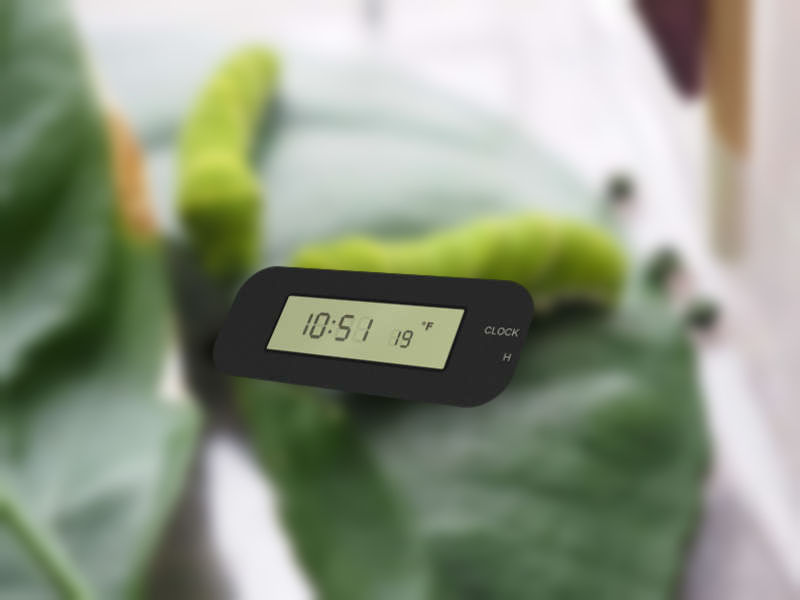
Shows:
{"hour": 10, "minute": 51}
